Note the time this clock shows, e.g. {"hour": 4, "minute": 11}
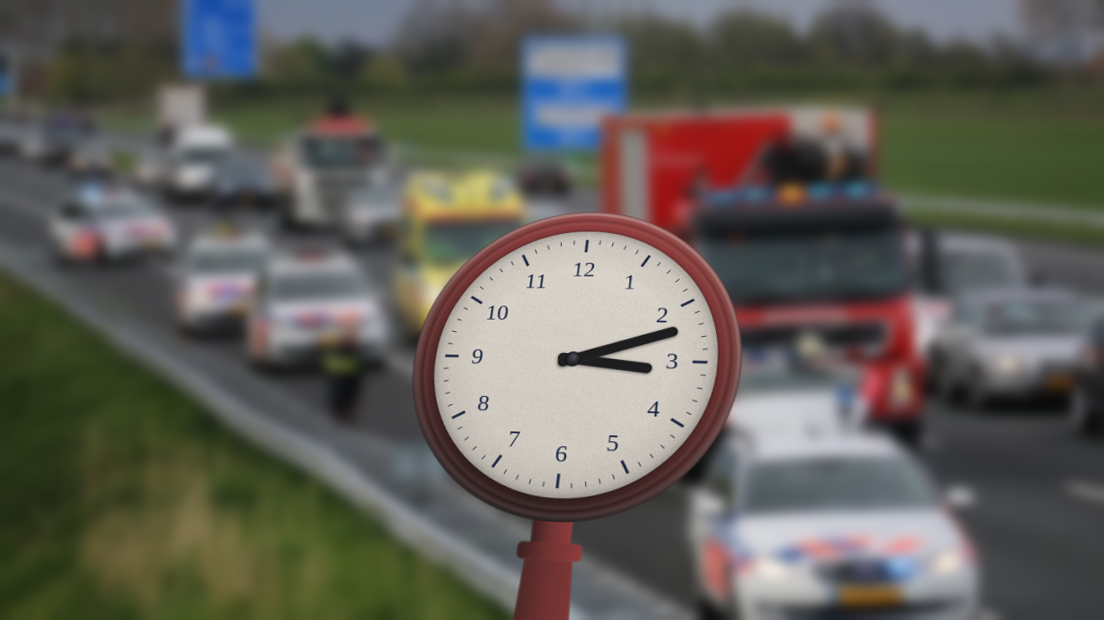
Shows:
{"hour": 3, "minute": 12}
